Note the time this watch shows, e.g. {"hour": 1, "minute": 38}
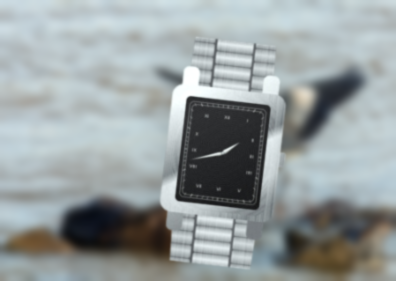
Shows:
{"hour": 1, "minute": 42}
